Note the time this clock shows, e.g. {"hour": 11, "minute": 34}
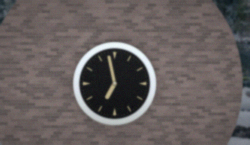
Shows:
{"hour": 6, "minute": 58}
